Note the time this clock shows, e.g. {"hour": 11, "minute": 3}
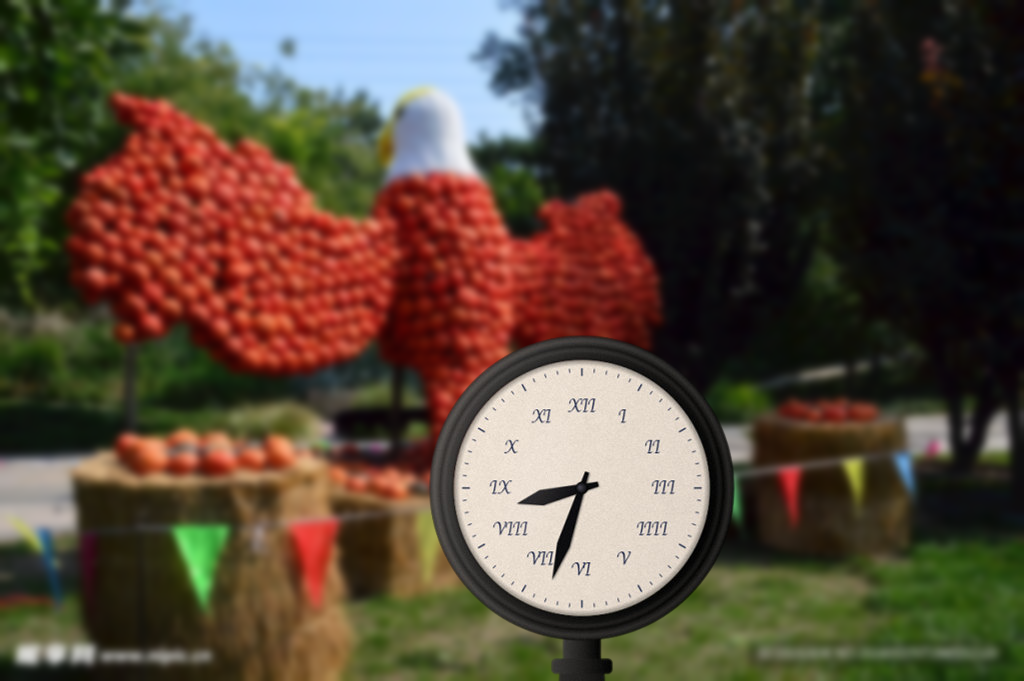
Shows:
{"hour": 8, "minute": 33}
